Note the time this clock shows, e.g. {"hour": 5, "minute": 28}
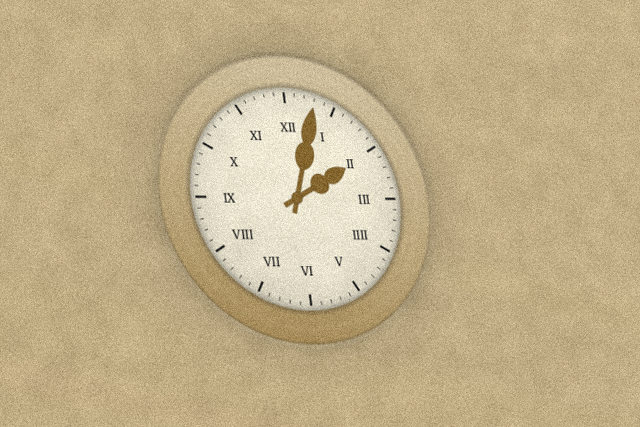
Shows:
{"hour": 2, "minute": 3}
